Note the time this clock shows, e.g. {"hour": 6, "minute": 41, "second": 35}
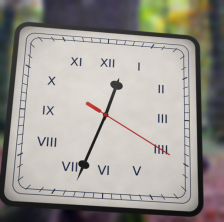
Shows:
{"hour": 12, "minute": 33, "second": 20}
